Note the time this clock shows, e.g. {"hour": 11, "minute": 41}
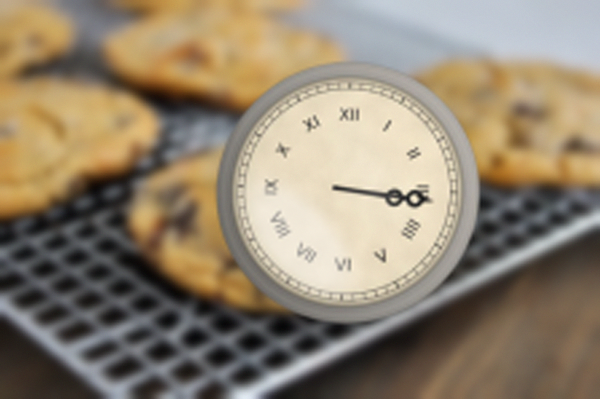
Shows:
{"hour": 3, "minute": 16}
